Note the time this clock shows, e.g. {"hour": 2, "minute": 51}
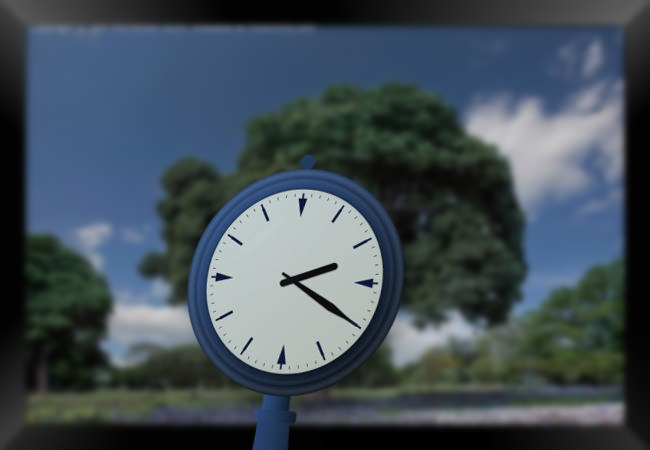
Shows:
{"hour": 2, "minute": 20}
